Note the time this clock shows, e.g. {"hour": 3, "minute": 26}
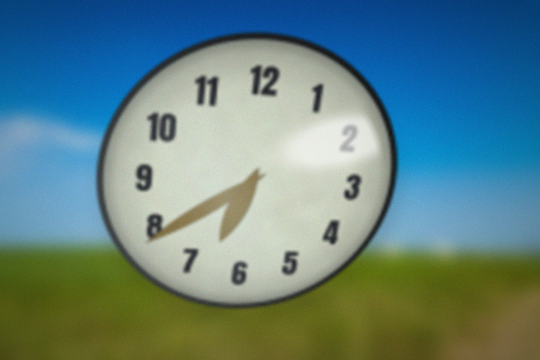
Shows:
{"hour": 6, "minute": 39}
